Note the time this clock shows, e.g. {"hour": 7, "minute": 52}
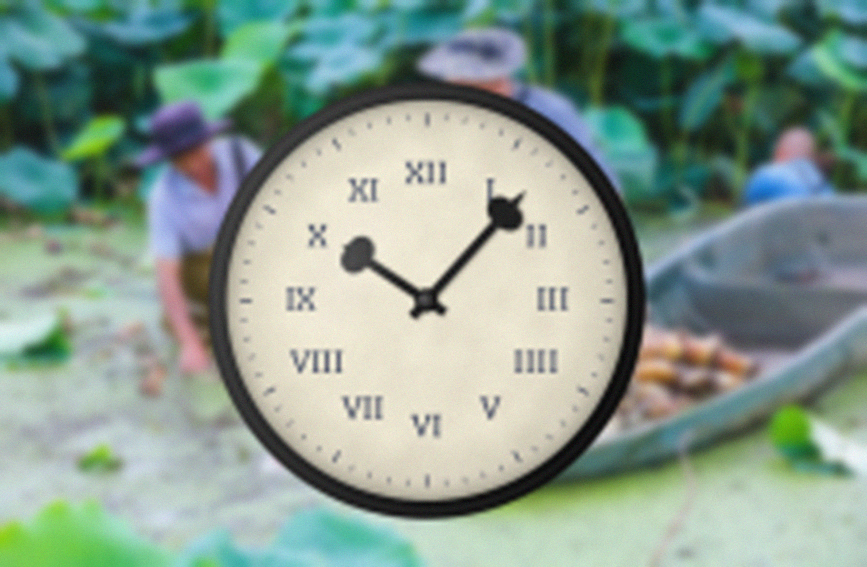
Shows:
{"hour": 10, "minute": 7}
